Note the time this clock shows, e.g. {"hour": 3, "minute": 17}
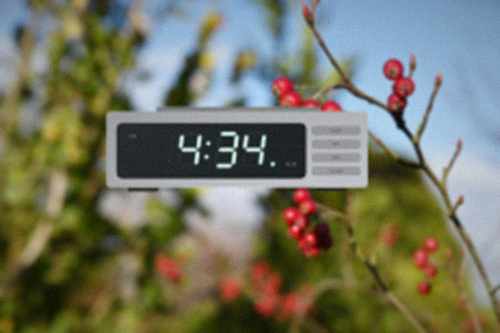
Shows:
{"hour": 4, "minute": 34}
